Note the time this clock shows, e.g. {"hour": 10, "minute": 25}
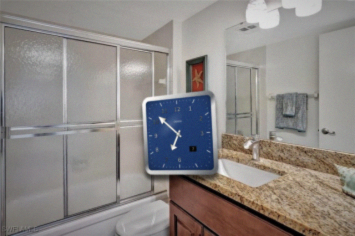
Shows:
{"hour": 6, "minute": 52}
